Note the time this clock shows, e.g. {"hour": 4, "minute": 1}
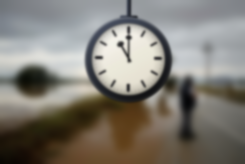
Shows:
{"hour": 11, "minute": 0}
